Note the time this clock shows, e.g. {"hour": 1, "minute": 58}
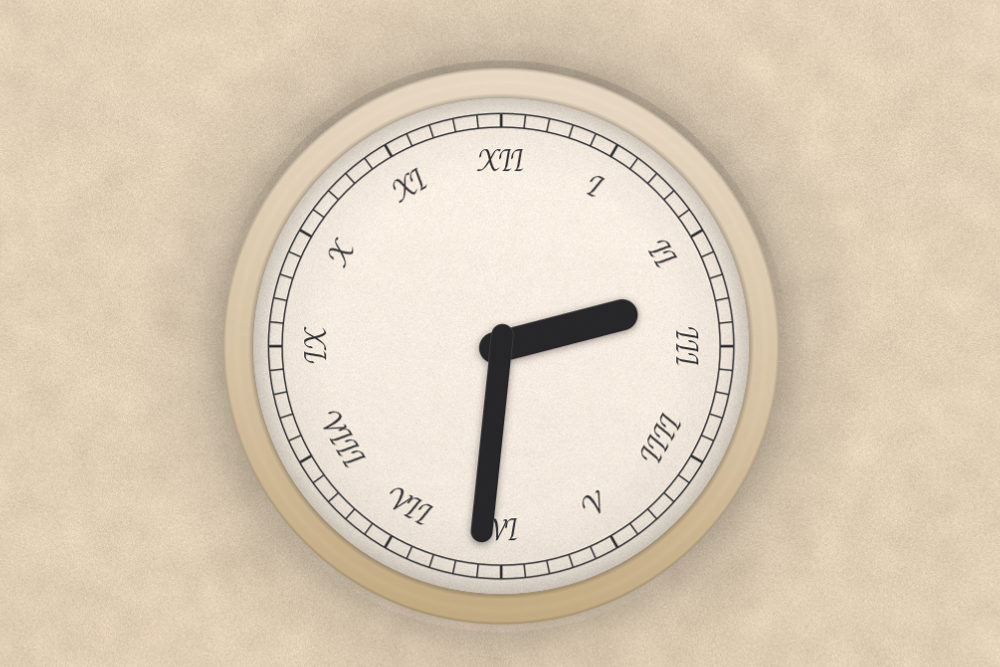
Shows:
{"hour": 2, "minute": 31}
